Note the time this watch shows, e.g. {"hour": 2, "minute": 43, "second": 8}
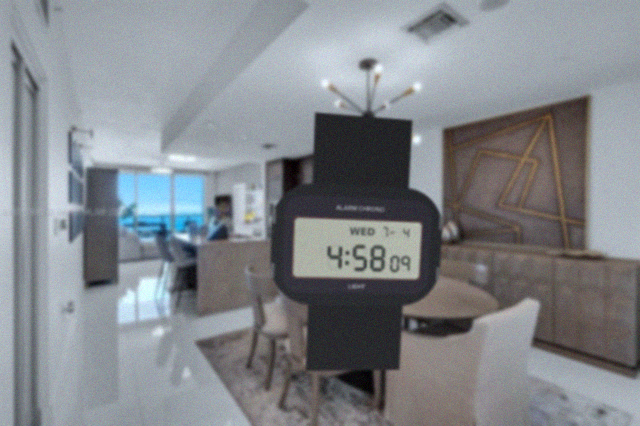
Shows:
{"hour": 4, "minute": 58, "second": 9}
